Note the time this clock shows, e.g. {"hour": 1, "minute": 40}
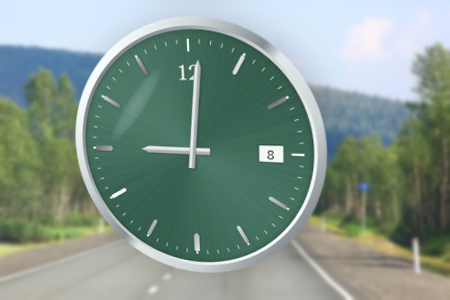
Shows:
{"hour": 9, "minute": 1}
